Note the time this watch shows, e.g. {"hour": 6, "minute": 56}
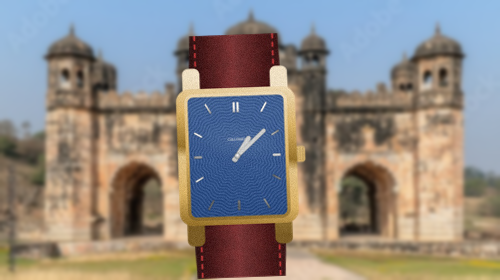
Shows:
{"hour": 1, "minute": 8}
